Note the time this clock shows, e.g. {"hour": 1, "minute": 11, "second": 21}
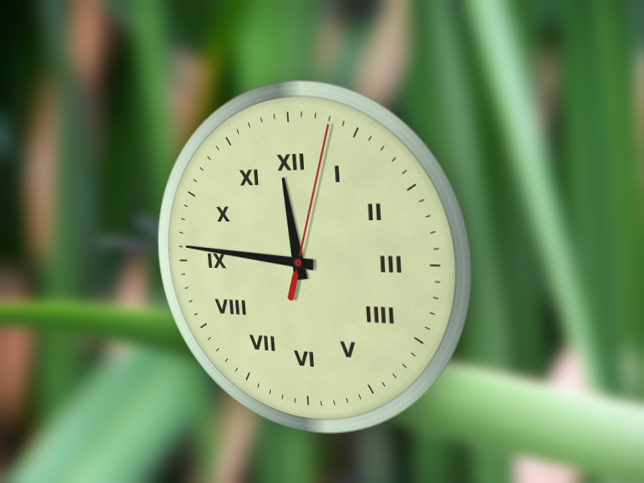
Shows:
{"hour": 11, "minute": 46, "second": 3}
